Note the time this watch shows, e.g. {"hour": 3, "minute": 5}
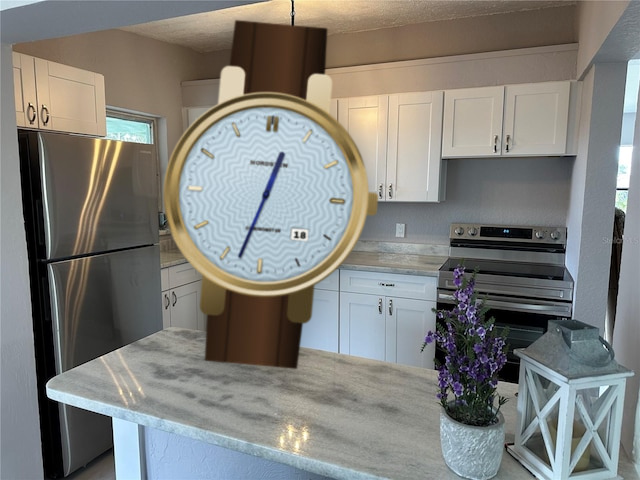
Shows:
{"hour": 12, "minute": 33}
